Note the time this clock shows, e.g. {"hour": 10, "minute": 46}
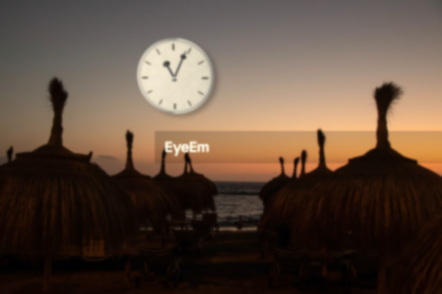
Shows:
{"hour": 11, "minute": 4}
